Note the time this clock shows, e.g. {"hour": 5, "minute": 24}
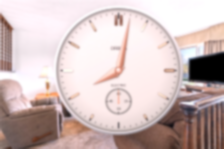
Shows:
{"hour": 8, "minute": 2}
